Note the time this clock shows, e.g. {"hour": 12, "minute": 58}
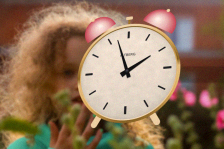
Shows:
{"hour": 1, "minute": 57}
